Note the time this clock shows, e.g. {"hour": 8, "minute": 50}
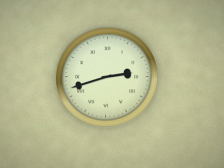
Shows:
{"hour": 2, "minute": 42}
